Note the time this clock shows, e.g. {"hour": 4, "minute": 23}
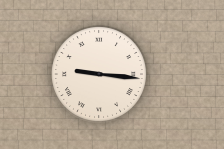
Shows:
{"hour": 9, "minute": 16}
